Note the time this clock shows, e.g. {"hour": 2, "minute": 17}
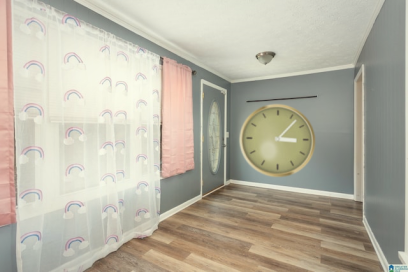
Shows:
{"hour": 3, "minute": 7}
